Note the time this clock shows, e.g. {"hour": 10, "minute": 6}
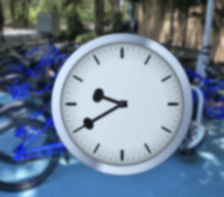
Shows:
{"hour": 9, "minute": 40}
